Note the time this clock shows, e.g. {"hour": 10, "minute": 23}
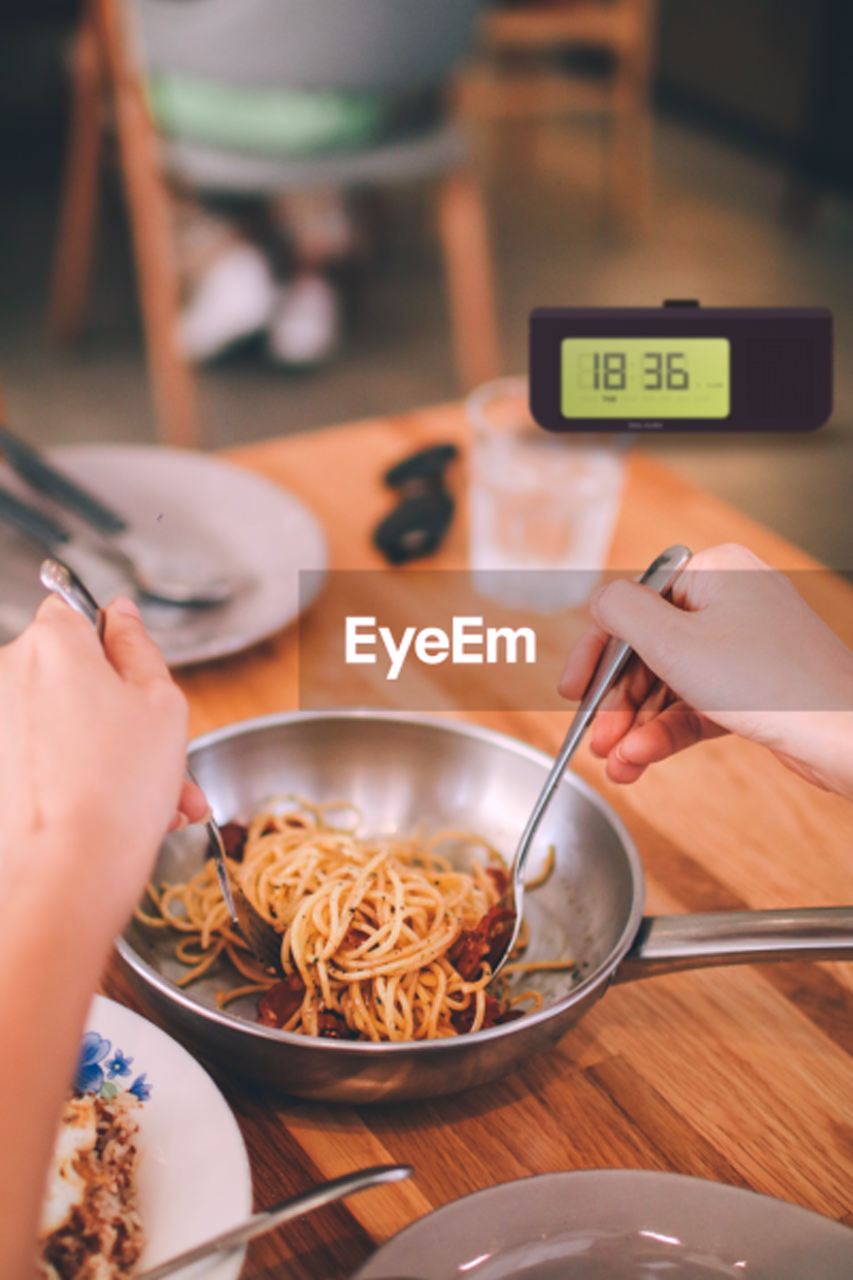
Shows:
{"hour": 18, "minute": 36}
